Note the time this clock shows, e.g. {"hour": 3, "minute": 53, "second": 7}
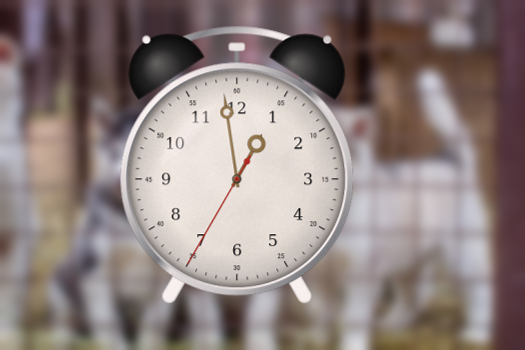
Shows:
{"hour": 12, "minute": 58, "second": 35}
